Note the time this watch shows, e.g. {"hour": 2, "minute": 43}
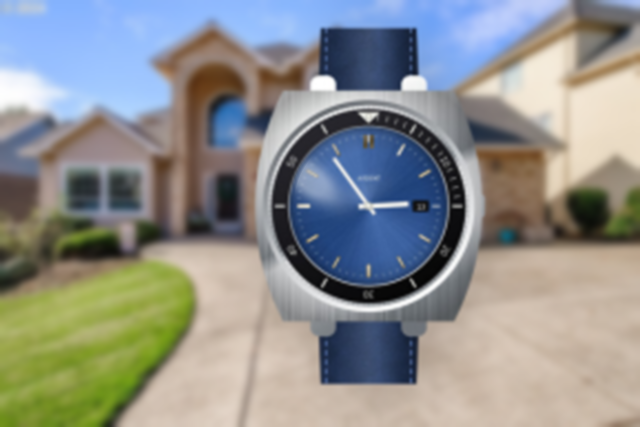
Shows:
{"hour": 2, "minute": 54}
